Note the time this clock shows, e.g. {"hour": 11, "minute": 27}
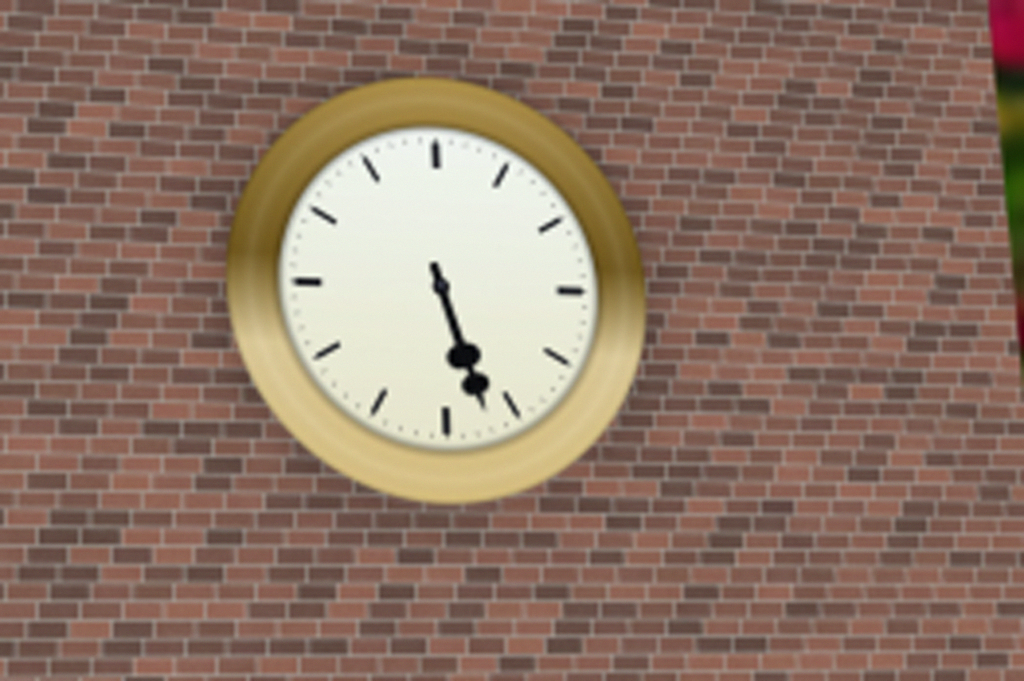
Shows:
{"hour": 5, "minute": 27}
